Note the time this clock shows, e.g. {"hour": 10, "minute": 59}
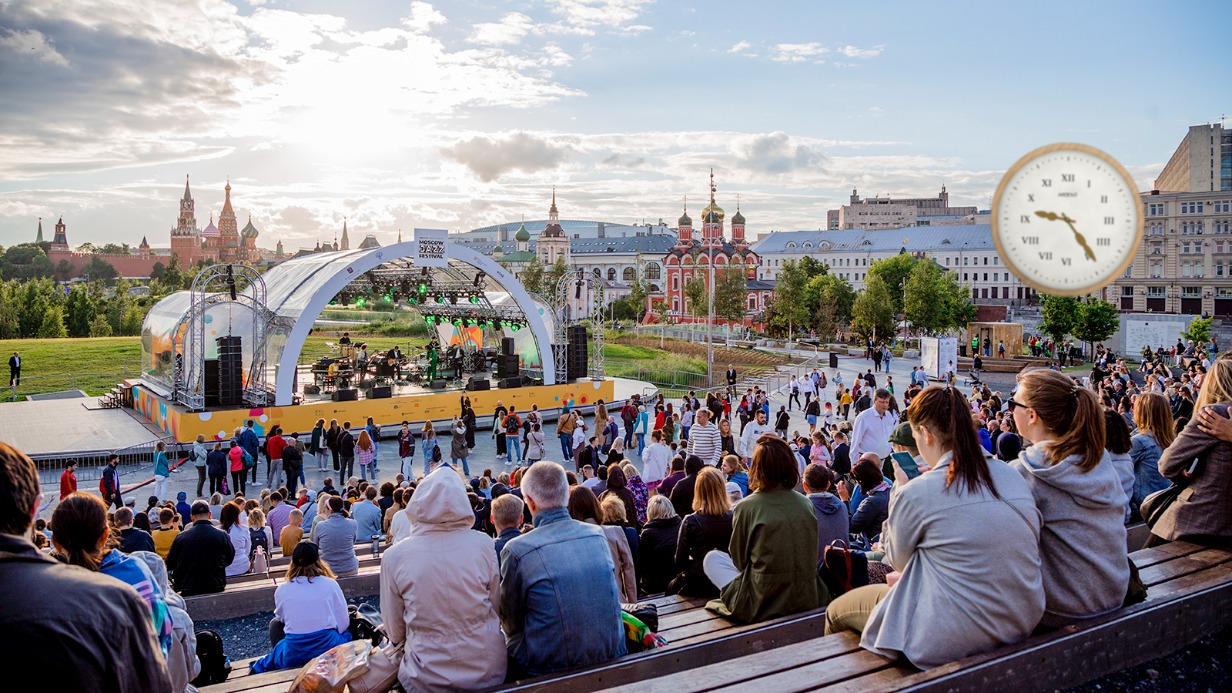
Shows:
{"hour": 9, "minute": 24}
